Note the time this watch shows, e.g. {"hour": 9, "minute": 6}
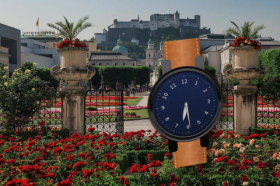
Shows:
{"hour": 6, "minute": 29}
